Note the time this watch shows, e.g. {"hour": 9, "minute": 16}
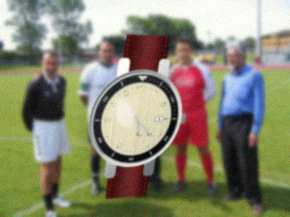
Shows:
{"hour": 5, "minute": 22}
